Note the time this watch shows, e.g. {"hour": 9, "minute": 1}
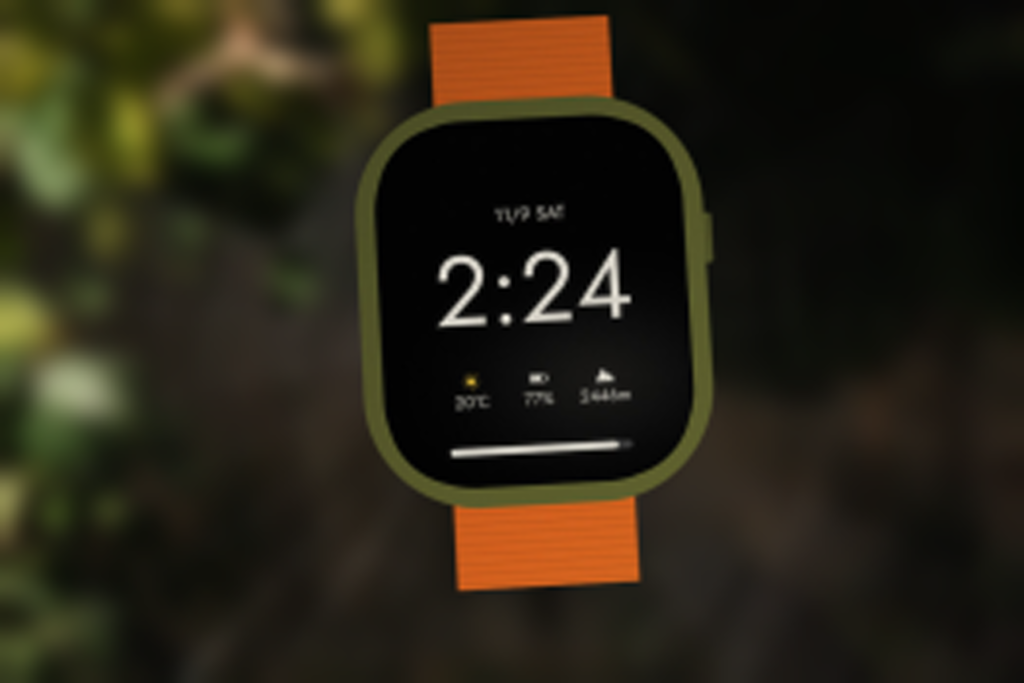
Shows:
{"hour": 2, "minute": 24}
